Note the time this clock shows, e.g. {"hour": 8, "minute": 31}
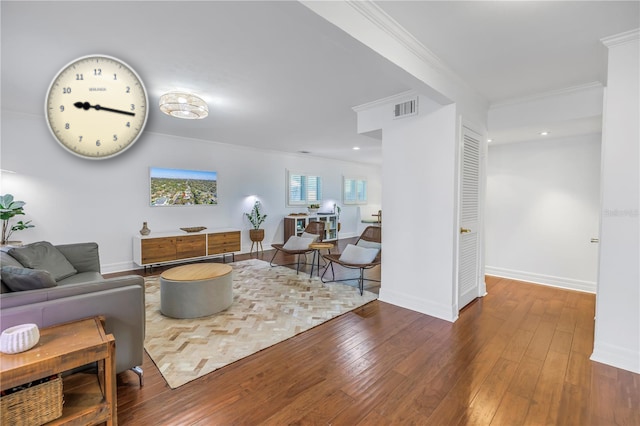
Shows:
{"hour": 9, "minute": 17}
